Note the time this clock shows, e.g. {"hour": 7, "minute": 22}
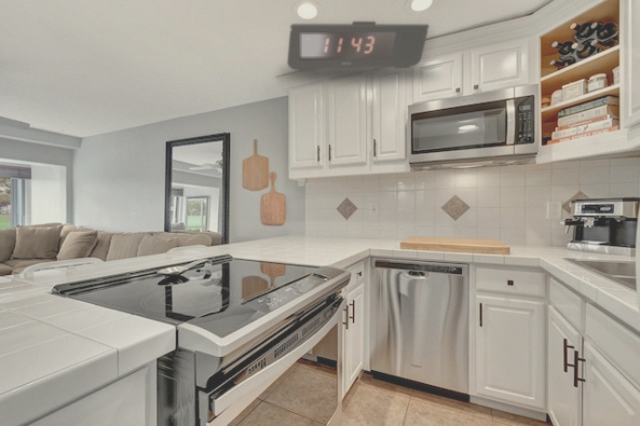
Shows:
{"hour": 11, "minute": 43}
